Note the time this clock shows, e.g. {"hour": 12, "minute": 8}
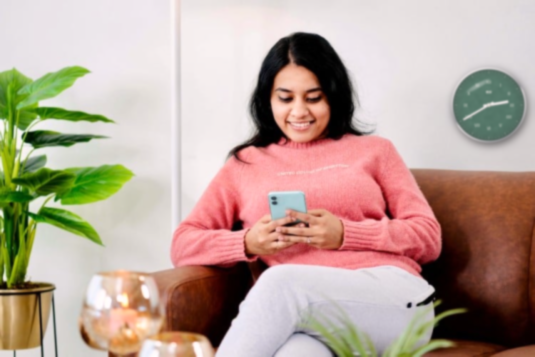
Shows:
{"hour": 2, "minute": 40}
